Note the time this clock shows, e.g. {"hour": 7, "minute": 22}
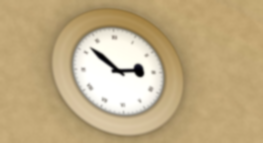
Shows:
{"hour": 2, "minute": 52}
